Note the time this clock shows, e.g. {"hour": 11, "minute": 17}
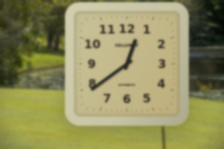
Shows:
{"hour": 12, "minute": 39}
